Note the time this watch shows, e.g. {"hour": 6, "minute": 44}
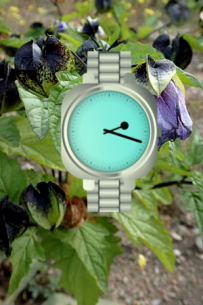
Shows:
{"hour": 2, "minute": 18}
